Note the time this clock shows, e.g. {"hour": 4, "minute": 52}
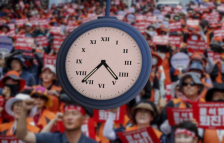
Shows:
{"hour": 4, "minute": 37}
